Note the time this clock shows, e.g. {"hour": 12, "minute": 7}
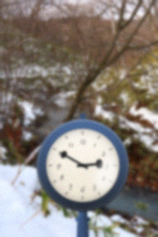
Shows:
{"hour": 2, "minute": 50}
